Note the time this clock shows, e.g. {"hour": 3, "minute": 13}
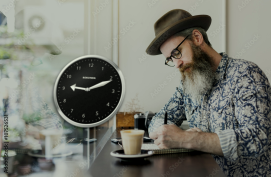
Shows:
{"hour": 9, "minute": 11}
